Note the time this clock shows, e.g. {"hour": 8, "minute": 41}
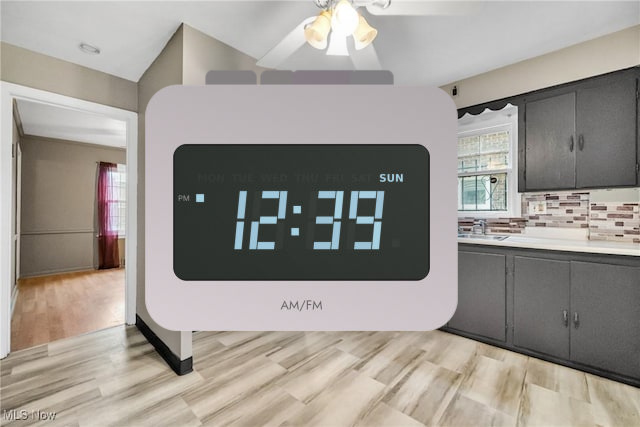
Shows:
{"hour": 12, "minute": 39}
